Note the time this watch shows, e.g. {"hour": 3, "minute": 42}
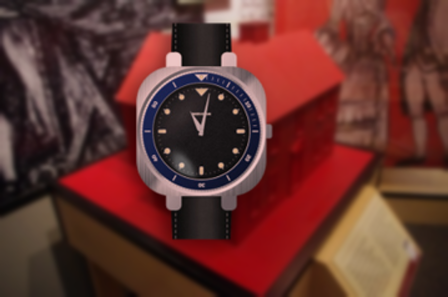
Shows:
{"hour": 11, "minute": 2}
